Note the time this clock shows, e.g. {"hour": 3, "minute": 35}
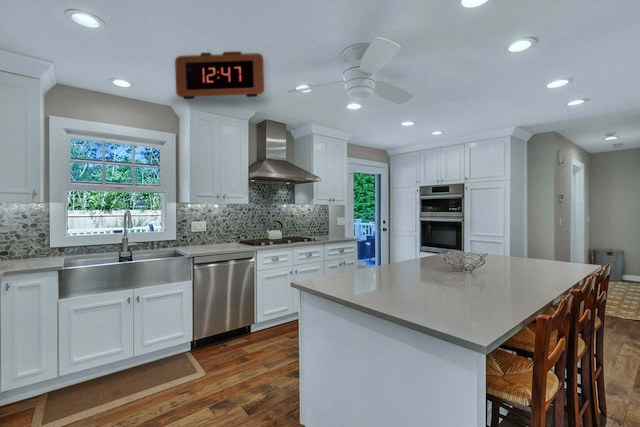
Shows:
{"hour": 12, "minute": 47}
